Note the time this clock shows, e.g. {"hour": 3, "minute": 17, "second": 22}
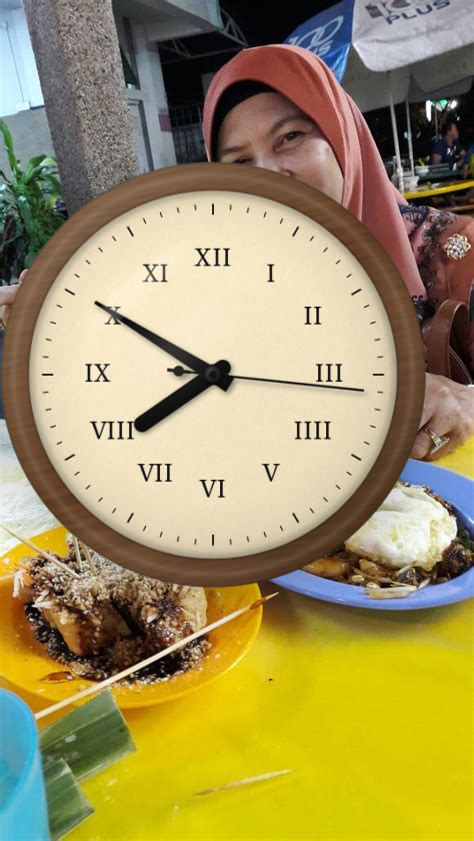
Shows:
{"hour": 7, "minute": 50, "second": 16}
